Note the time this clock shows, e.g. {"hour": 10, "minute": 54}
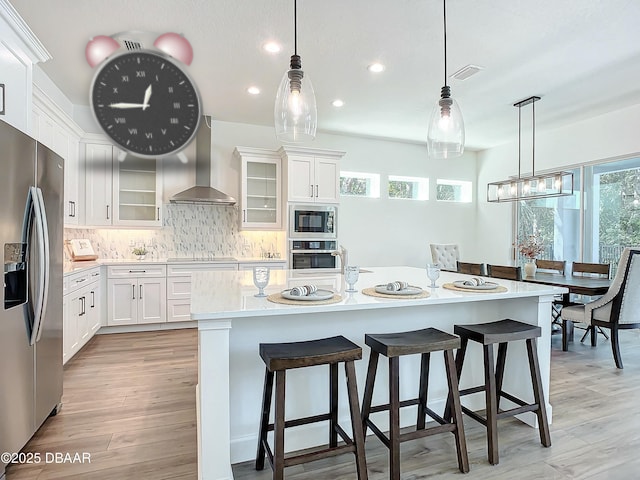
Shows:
{"hour": 12, "minute": 45}
